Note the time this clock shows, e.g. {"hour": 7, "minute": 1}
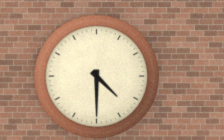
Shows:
{"hour": 4, "minute": 30}
